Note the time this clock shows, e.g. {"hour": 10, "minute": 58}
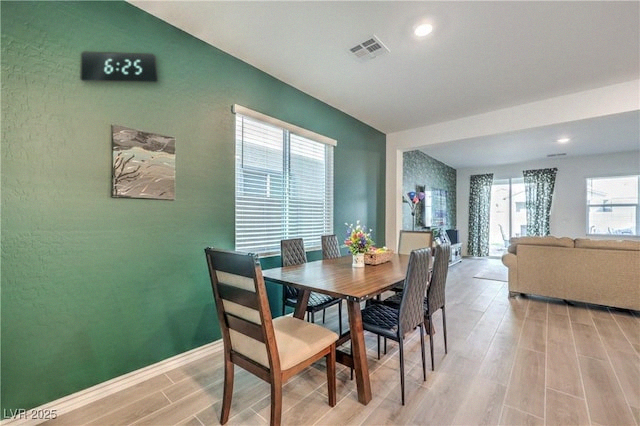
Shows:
{"hour": 6, "minute": 25}
